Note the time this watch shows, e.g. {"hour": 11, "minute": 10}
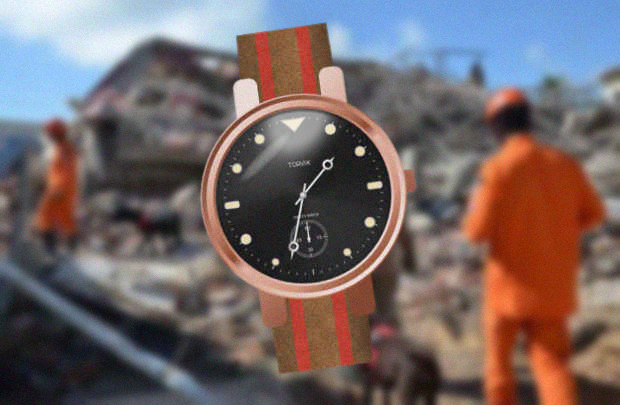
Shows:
{"hour": 1, "minute": 33}
